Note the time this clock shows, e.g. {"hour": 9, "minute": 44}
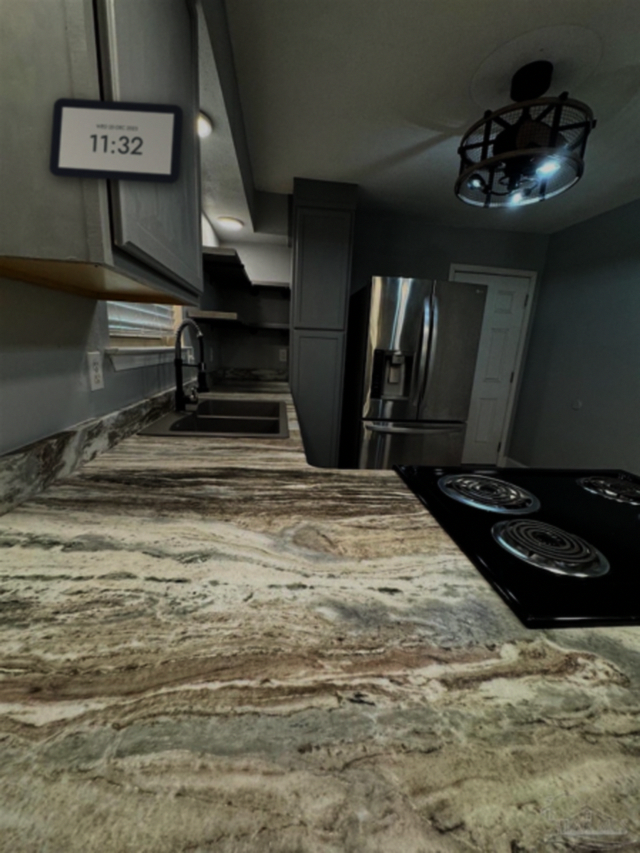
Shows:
{"hour": 11, "minute": 32}
